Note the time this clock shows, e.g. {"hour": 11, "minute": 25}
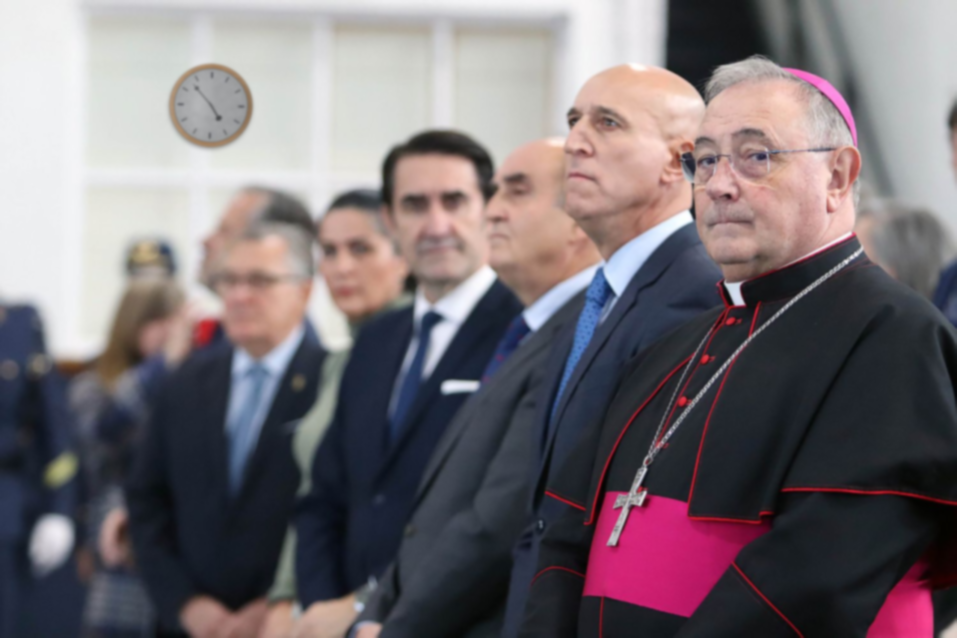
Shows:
{"hour": 4, "minute": 53}
